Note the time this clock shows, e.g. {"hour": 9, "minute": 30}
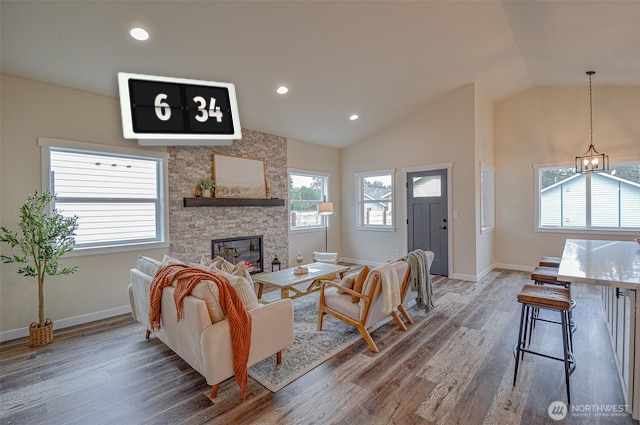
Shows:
{"hour": 6, "minute": 34}
